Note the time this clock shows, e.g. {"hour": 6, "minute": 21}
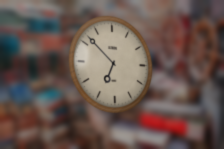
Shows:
{"hour": 6, "minute": 52}
